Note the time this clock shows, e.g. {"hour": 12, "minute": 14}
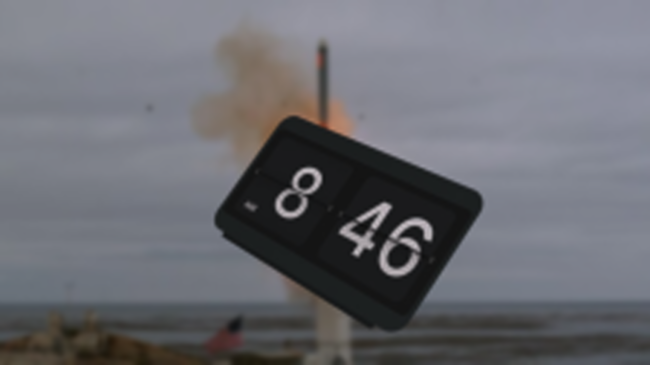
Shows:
{"hour": 8, "minute": 46}
